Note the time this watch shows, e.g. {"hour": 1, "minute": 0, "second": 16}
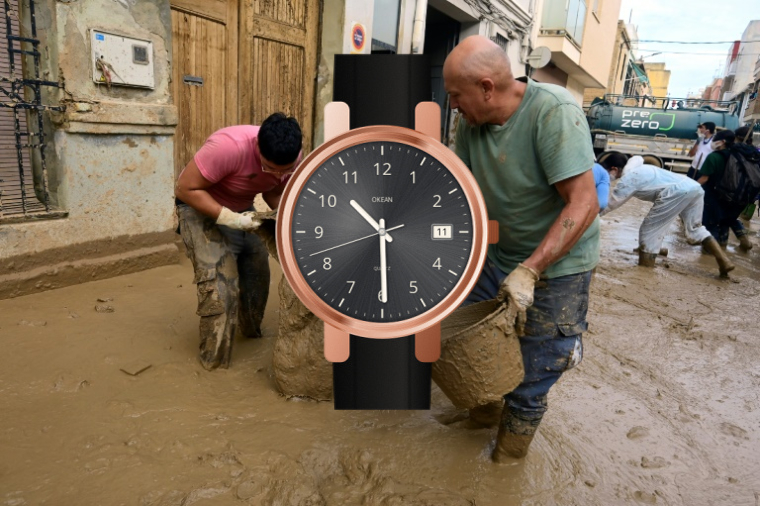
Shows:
{"hour": 10, "minute": 29, "second": 42}
